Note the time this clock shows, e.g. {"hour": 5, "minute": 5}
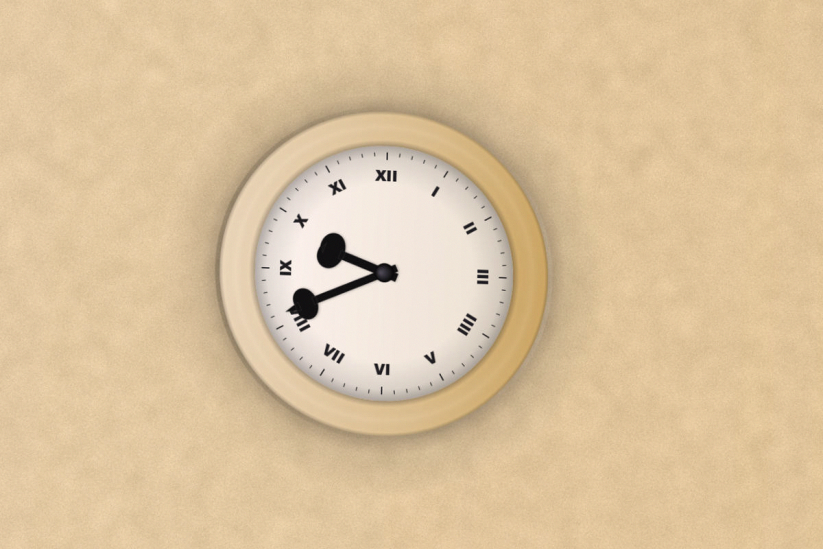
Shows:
{"hour": 9, "minute": 41}
